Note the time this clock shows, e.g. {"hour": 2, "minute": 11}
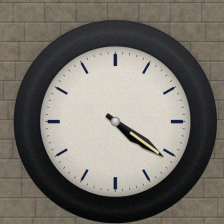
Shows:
{"hour": 4, "minute": 21}
